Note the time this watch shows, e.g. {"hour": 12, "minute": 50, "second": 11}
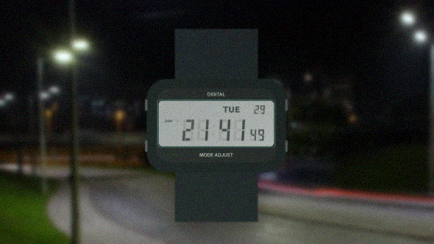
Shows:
{"hour": 21, "minute": 41, "second": 49}
